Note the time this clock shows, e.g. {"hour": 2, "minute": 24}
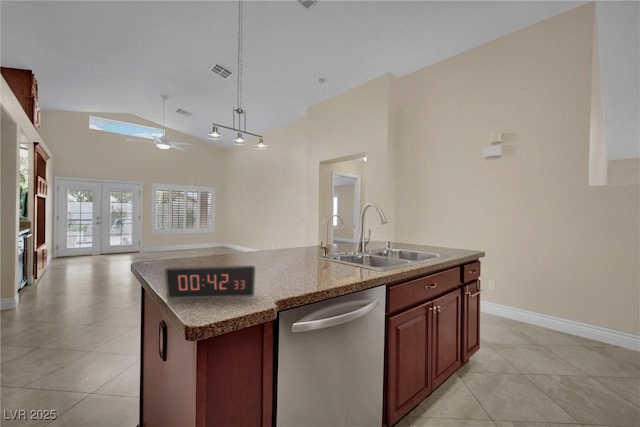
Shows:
{"hour": 0, "minute": 42}
